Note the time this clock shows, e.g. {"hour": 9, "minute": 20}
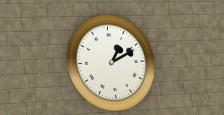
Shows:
{"hour": 1, "minute": 11}
